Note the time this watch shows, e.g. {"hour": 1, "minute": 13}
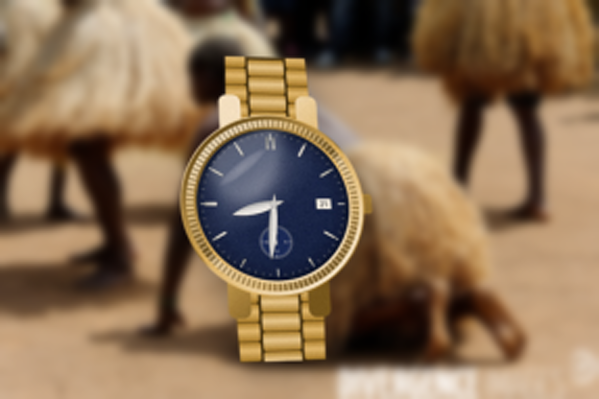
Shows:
{"hour": 8, "minute": 31}
